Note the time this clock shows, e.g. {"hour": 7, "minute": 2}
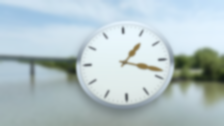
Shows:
{"hour": 1, "minute": 18}
